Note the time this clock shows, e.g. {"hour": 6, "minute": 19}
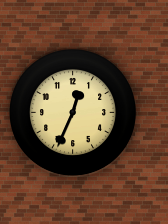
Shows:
{"hour": 12, "minute": 34}
